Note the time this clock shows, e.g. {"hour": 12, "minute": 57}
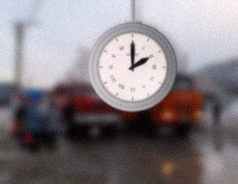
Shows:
{"hour": 2, "minute": 0}
